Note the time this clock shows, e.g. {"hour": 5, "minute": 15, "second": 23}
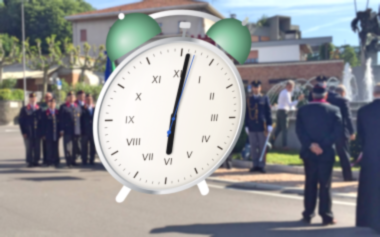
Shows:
{"hour": 6, "minute": 1, "second": 2}
